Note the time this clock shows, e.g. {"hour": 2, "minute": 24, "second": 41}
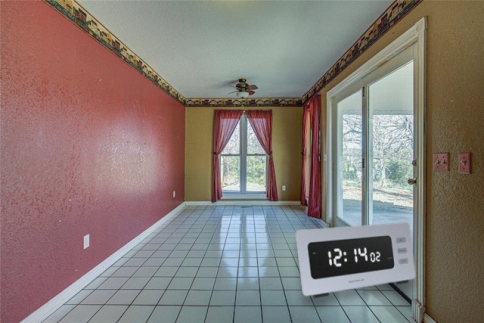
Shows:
{"hour": 12, "minute": 14, "second": 2}
